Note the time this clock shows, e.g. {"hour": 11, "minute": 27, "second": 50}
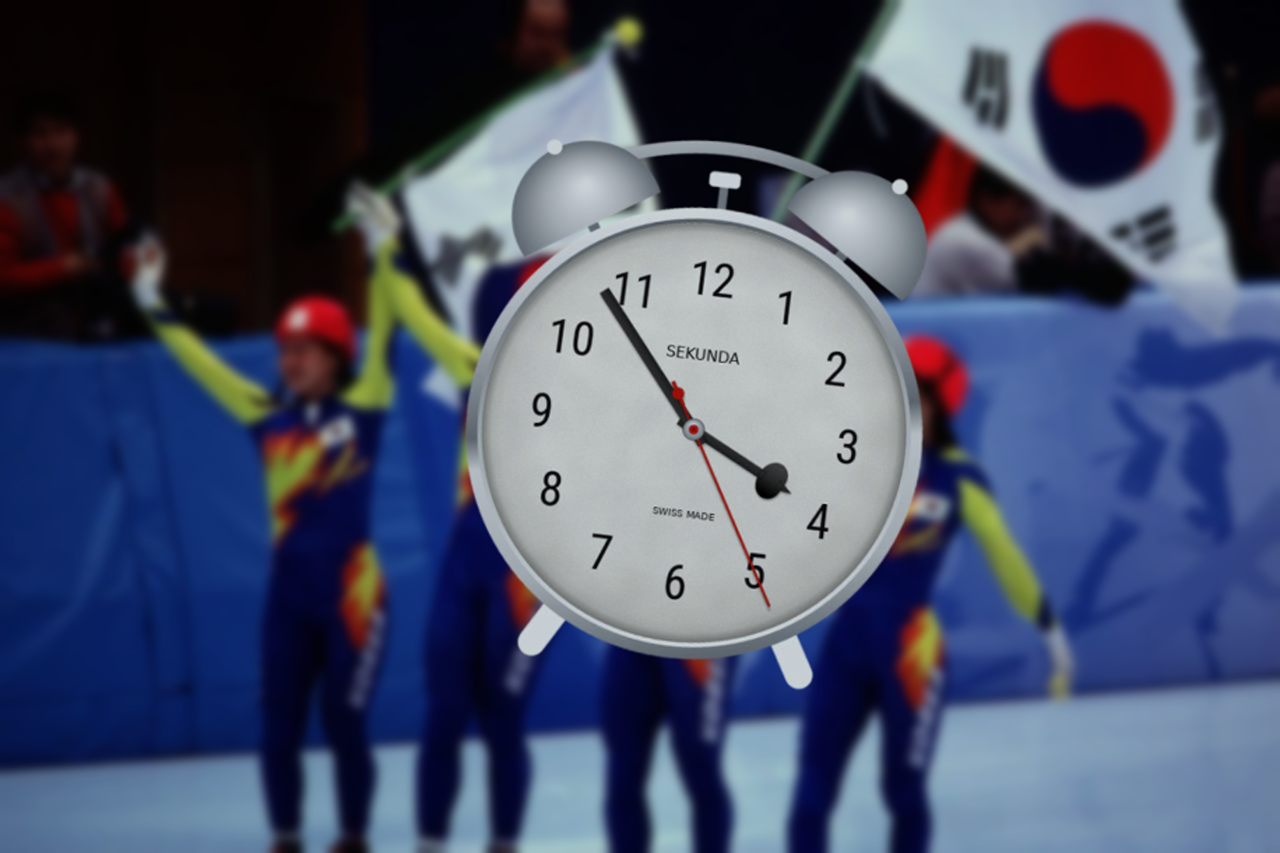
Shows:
{"hour": 3, "minute": 53, "second": 25}
